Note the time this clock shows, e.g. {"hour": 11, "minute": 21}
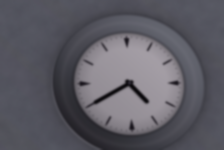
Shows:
{"hour": 4, "minute": 40}
